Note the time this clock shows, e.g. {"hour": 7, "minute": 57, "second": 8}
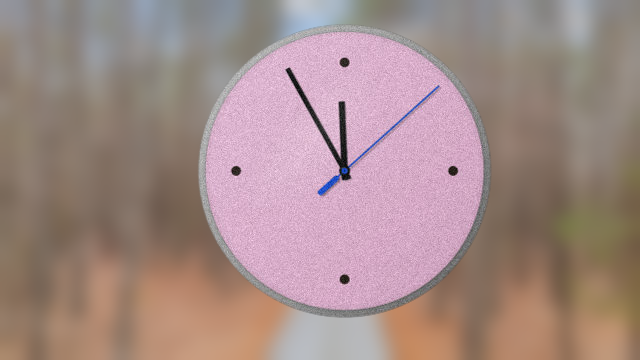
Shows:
{"hour": 11, "minute": 55, "second": 8}
